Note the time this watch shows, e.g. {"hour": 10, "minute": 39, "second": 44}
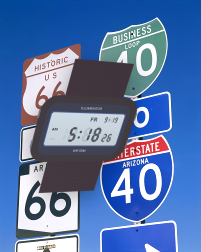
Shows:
{"hour": 5, "minute": 18, "second": 26}
